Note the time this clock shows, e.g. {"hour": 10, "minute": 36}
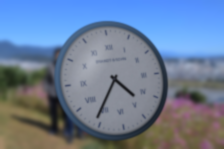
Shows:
{"hour": 4, "minute": 36}
